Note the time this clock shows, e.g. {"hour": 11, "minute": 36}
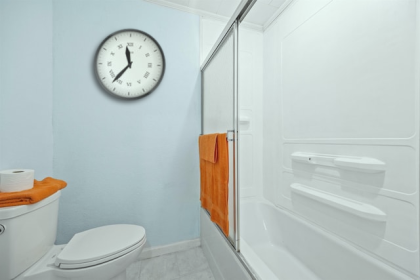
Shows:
{"hour": 11, "minute": 37}
